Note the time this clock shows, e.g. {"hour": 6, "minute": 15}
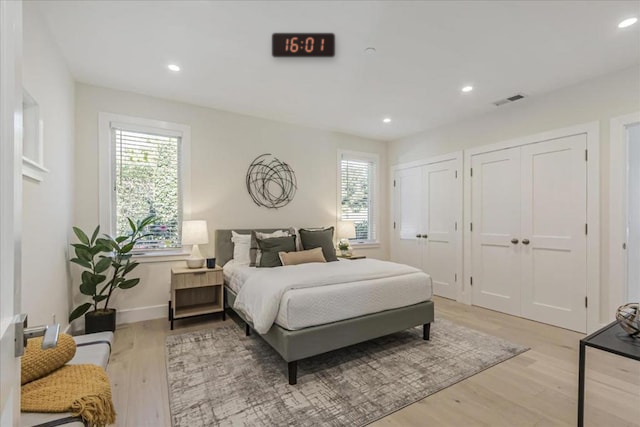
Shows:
{"hour": 16, "minute": 1}
